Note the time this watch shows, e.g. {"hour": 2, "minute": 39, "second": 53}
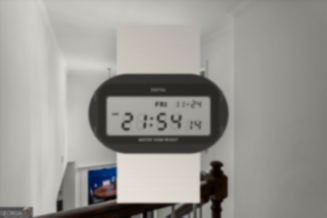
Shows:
{"hour": 21, "minute": 54, "second": 14}
